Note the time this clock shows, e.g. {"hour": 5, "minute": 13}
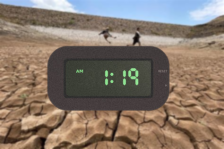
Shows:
{"hour": 1, "minute": 19}
